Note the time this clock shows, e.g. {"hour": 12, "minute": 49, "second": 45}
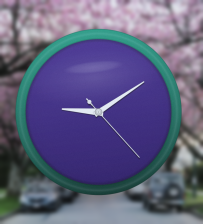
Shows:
{"hour": 9, "minute": 9, "second": 23}
